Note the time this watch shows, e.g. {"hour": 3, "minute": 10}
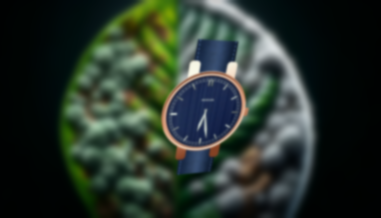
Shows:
{"hour": 6, "minute": 28}
